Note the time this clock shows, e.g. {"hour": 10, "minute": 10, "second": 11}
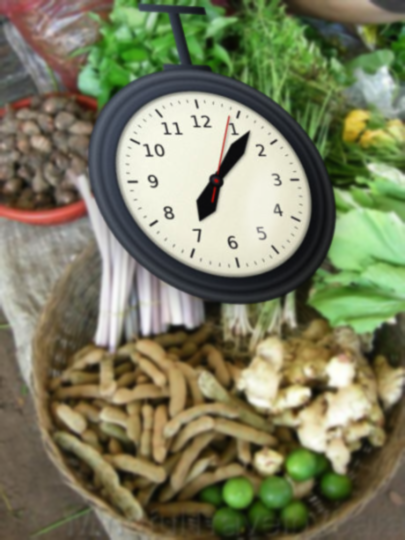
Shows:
{"hour": 7, "minute": 7, "second": 4}
